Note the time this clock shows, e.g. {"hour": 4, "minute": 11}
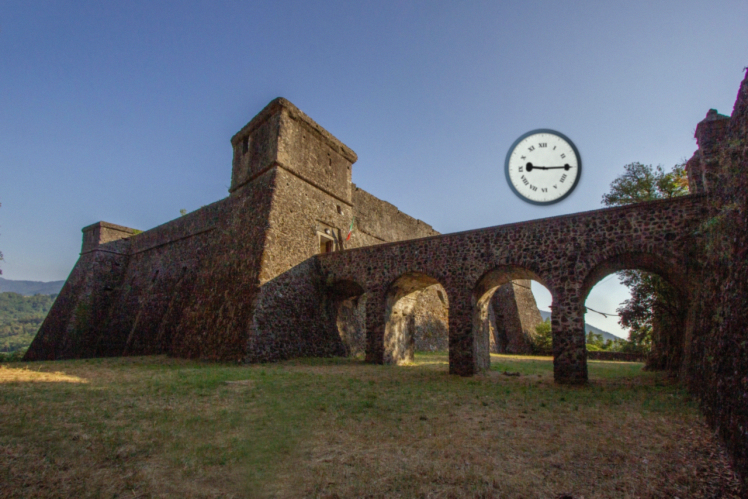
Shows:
{"hour": 9, "minute": 15}
